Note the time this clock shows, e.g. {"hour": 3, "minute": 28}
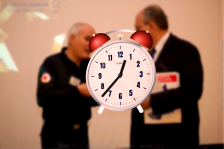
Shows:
{"hour": 12, "minute": 37}
